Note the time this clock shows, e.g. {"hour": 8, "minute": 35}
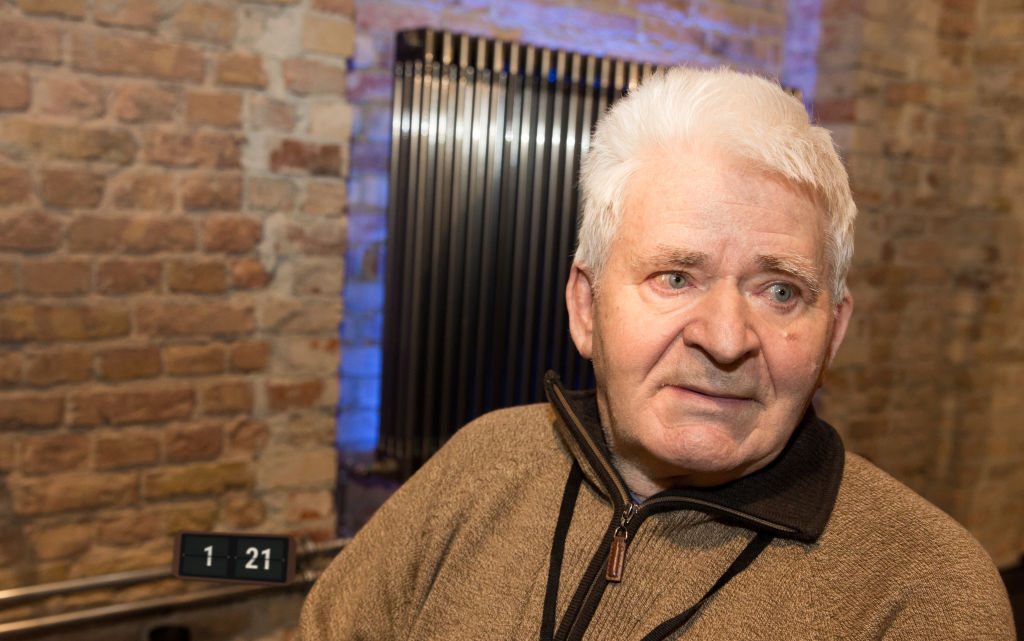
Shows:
{"hour": 1, "minute": 21}
